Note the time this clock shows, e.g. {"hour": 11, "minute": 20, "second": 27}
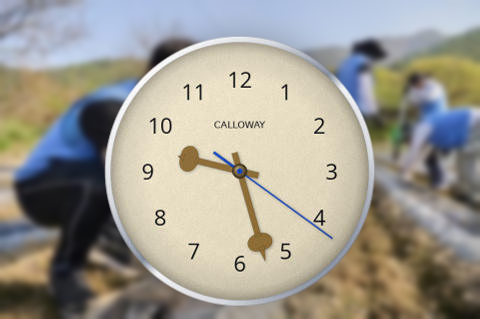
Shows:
{"hour": 9, "minute": 27, "second": 21}
